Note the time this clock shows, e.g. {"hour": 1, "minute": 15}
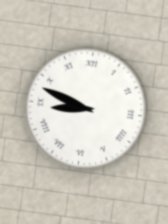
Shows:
{"hour": 8, "minute": 48}
